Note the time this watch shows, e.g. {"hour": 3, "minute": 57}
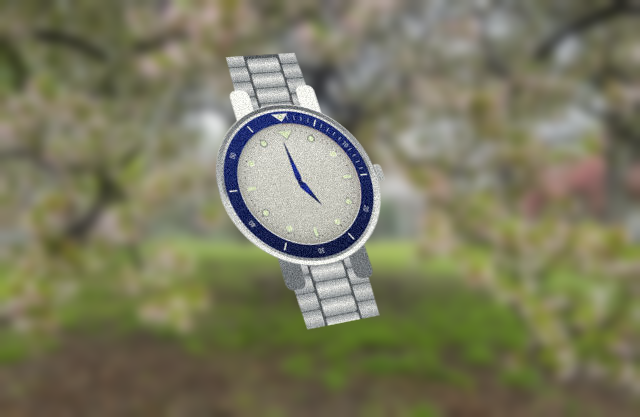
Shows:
{"hour": 4, "minute": 59}
